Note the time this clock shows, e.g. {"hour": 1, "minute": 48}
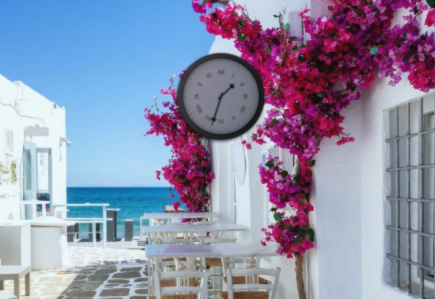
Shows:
{"hour": 1, "minute": 33}
